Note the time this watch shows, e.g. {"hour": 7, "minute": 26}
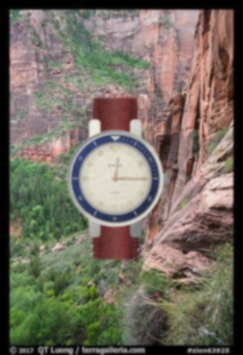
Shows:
{"hour": 12, "minute": 15}
